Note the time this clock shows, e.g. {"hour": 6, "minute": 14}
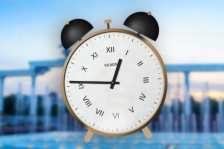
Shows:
{"hour": 12, "minute": 46}
